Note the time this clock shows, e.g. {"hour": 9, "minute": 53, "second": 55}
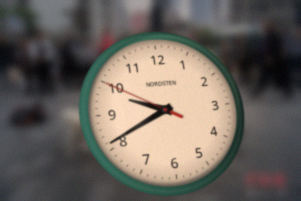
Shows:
{"hour": 9, "minute": 40, "second": 50}
